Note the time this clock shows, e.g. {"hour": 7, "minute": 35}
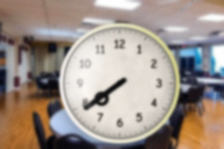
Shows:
{"hour": 7, "minute": 39}
